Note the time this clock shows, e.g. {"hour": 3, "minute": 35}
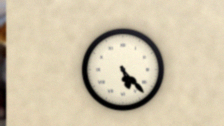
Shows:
{"hour": 5, "minute": 23}
